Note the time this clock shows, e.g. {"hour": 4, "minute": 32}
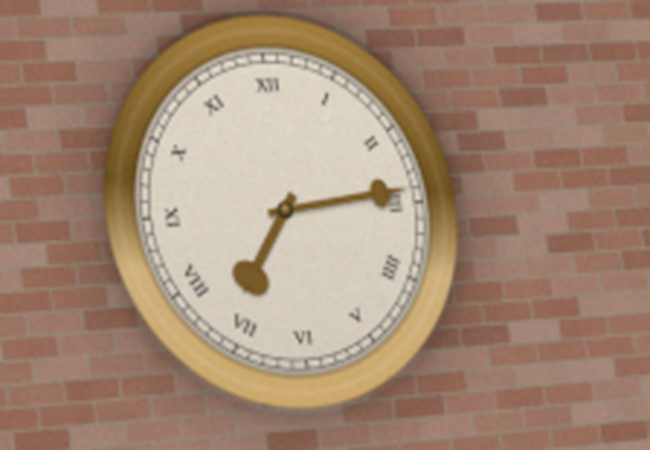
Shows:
{"hour": 7, "minute": 14}
